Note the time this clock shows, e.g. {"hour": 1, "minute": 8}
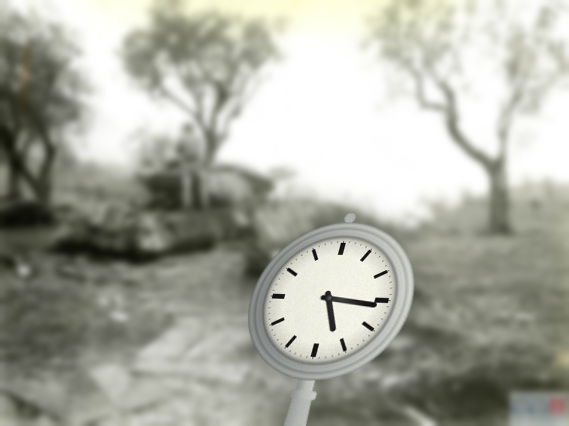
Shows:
{"hour": 5, "minute": 16}
